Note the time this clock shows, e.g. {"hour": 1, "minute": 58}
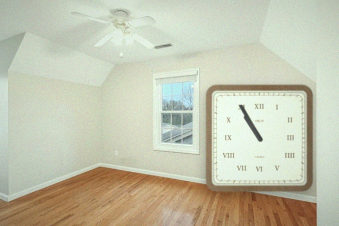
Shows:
{"hour": 10, "minute": 55}
